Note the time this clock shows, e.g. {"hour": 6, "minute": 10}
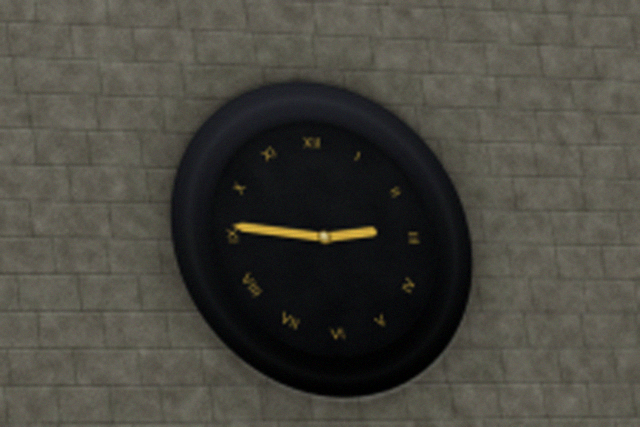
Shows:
{"hour": 2, "minute": 46}
